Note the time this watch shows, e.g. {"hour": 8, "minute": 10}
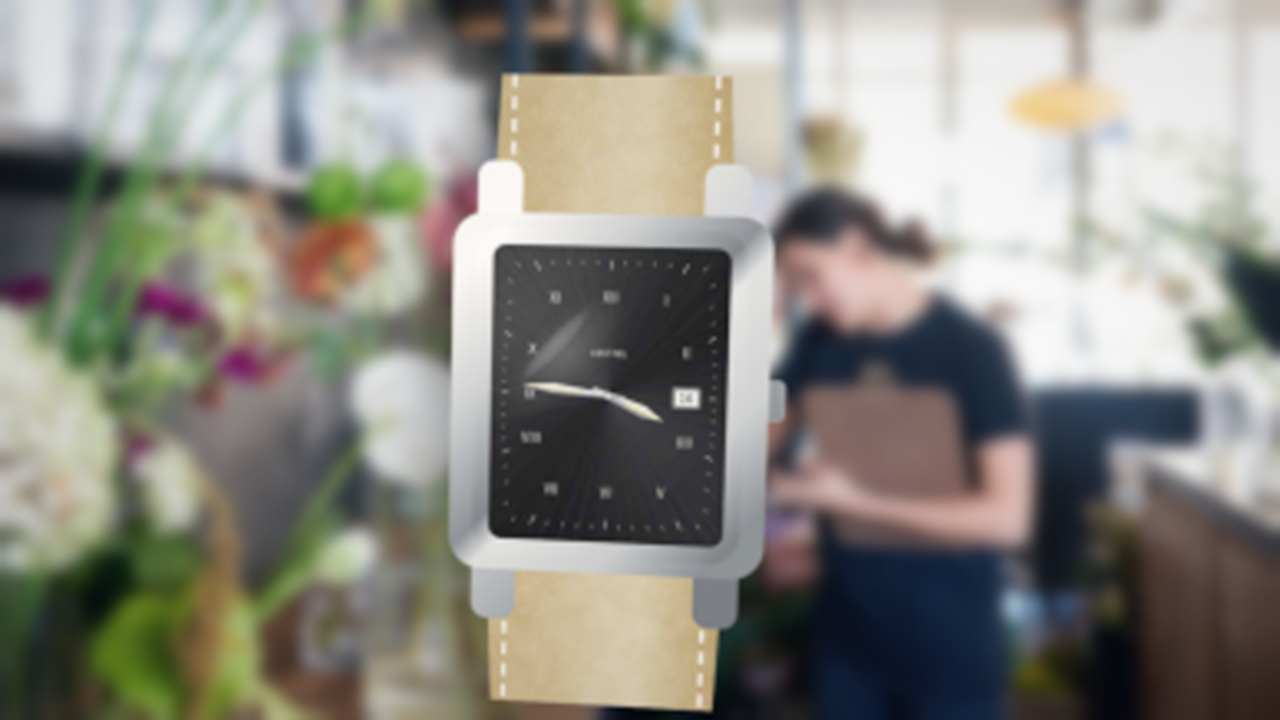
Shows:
{"hour": 3, "minute": 46}
